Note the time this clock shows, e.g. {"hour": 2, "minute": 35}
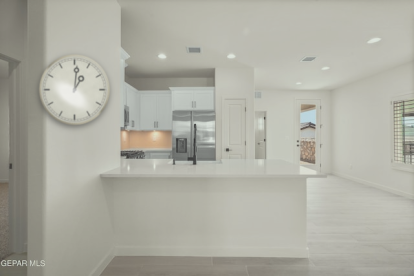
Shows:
{"hour": 1, "minute": 1}
